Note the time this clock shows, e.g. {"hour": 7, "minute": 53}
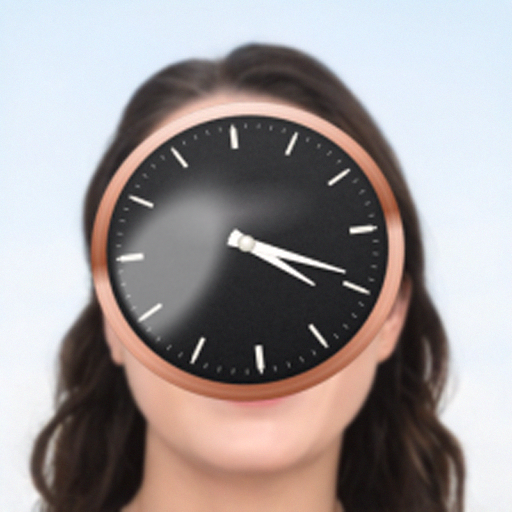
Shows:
{"hour": 4, "minute": 19}
